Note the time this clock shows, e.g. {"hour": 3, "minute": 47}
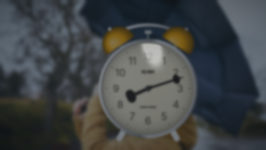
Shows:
{"hour": 8, "minute": 12}
